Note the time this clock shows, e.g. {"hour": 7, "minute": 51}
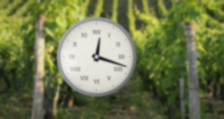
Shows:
{"hour": 12, "minute": 18}
